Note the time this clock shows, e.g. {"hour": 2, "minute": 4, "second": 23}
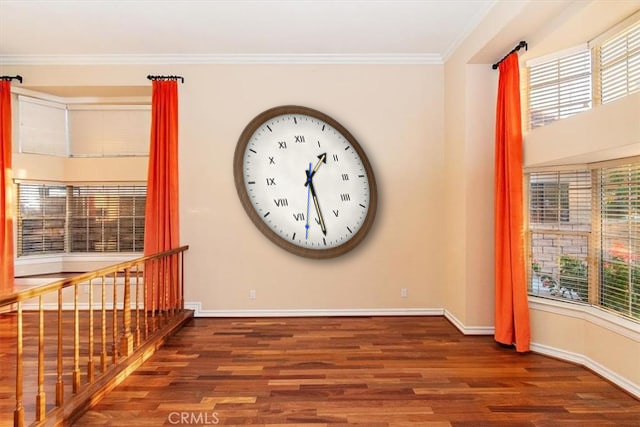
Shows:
{"hour": 1, "minute": 29, "second": 33}
